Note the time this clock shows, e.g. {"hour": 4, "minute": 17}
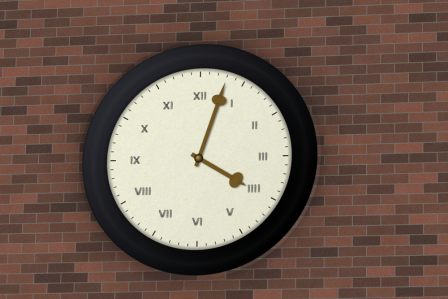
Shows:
{"hour": 4, "minute": 3}
